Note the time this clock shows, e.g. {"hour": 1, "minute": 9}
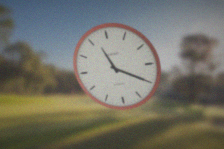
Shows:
{"hour": 11, "minute": 20}
